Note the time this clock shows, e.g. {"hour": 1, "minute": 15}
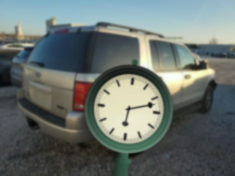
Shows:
{"hour": 6, "minute": 12}
